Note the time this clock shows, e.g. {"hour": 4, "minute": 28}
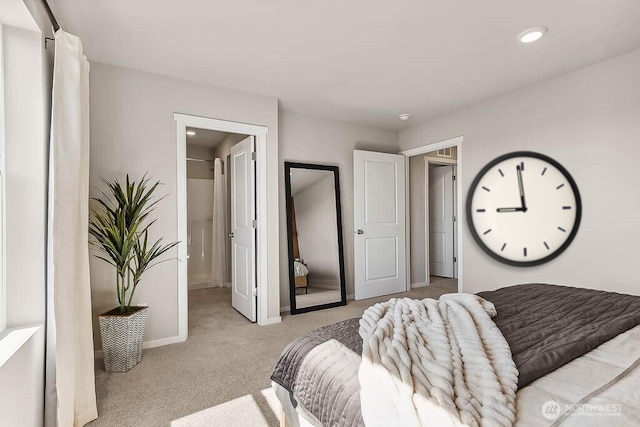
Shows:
{"hour": 8, "minute": 59}
